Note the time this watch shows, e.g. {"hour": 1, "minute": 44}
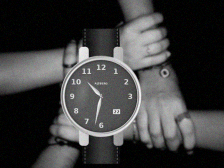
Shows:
{"hour": 10, "minute": 32}
